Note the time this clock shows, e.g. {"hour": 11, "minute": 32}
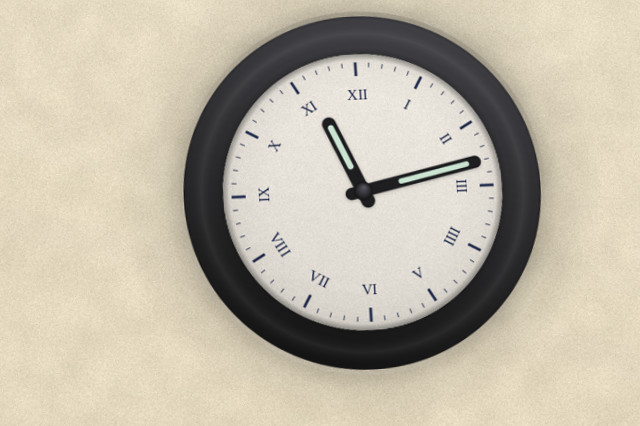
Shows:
{"hour": 11, "minute": 13}
